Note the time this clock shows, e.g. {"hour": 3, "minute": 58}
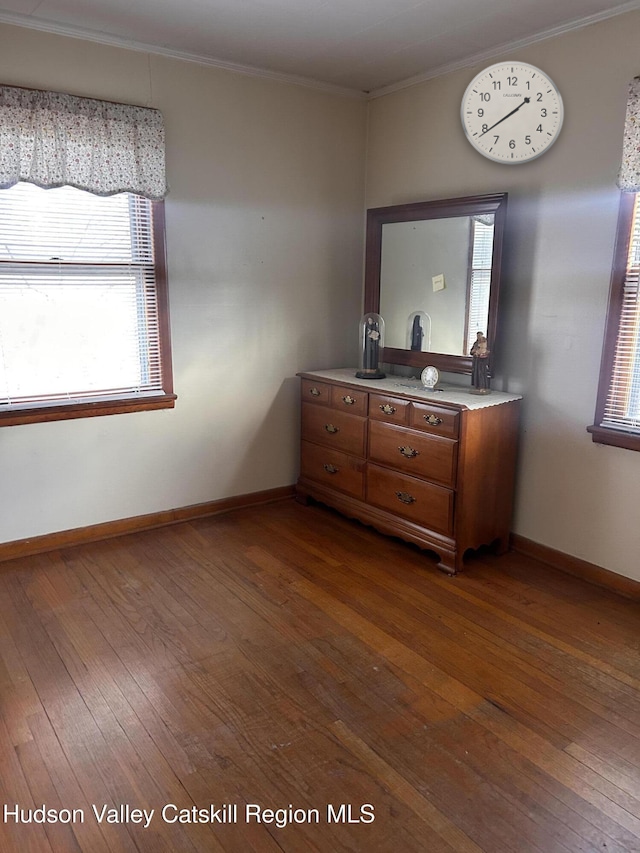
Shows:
{"hour": 1, "minute": 39}
